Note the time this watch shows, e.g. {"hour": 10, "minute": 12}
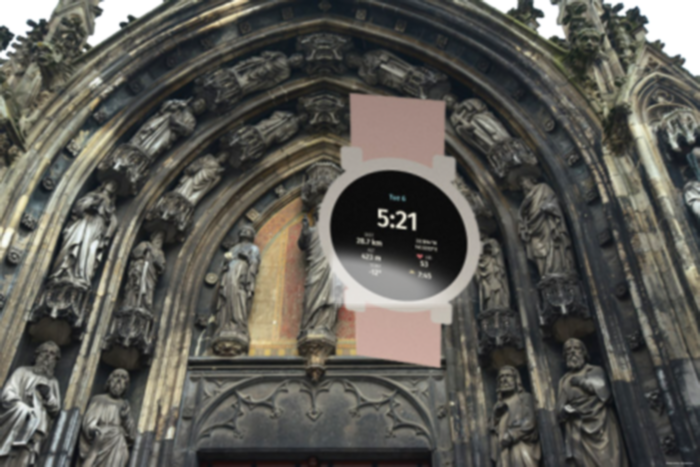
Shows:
{"hour": 5, "minute": 21}
